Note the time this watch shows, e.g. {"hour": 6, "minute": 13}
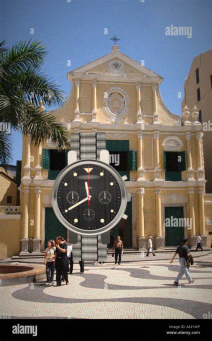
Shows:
{"hour": 11, "minute": 40}
